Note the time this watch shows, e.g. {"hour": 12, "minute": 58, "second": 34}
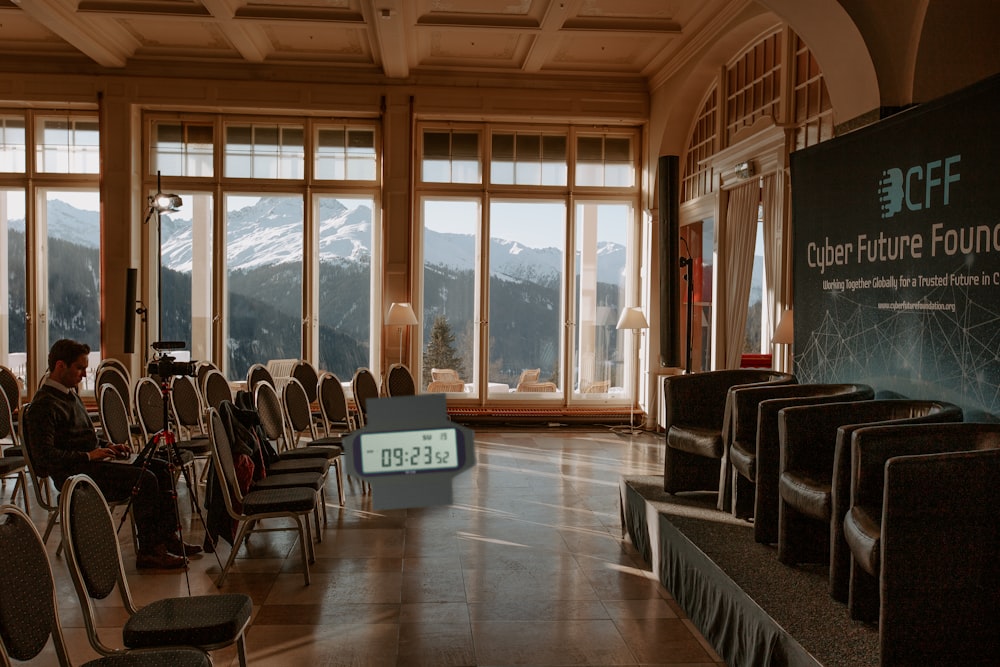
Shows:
{"hour": 9, "minute": 23, "second": 52}
